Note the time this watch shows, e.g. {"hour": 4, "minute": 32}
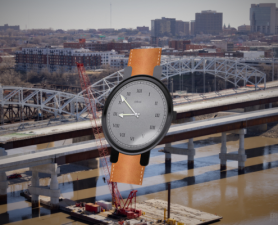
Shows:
{"hour": 8, "minute": 52}
